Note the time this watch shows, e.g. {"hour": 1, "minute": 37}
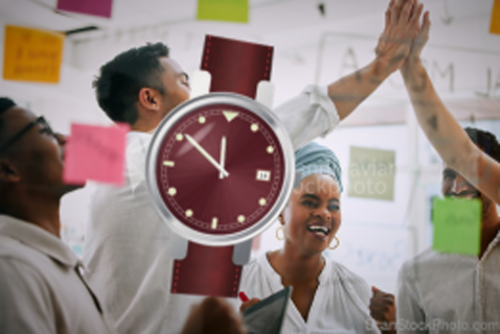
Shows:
{"hour": 11, "minute": 51}
